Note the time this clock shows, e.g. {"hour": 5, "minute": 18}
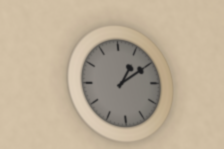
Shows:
{"hour": 1, "minute": 10}
